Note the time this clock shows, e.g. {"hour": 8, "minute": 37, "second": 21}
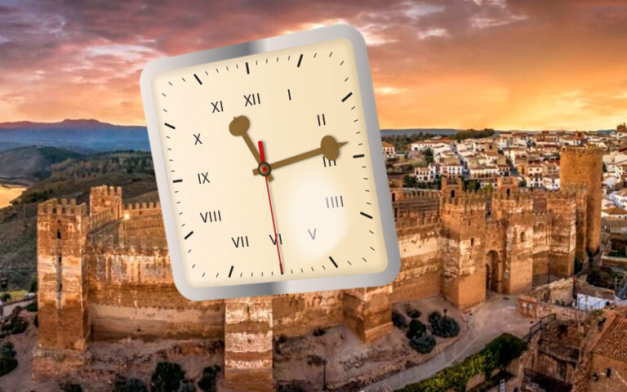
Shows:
{"hour": 11, "minute": 13, "second": 30}
